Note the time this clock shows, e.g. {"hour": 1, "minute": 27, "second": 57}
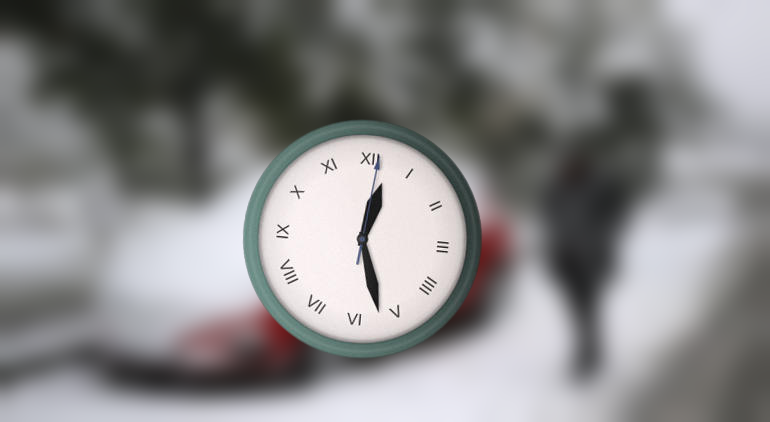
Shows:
{"hour": 12, "minute": 27, "second": 1}
